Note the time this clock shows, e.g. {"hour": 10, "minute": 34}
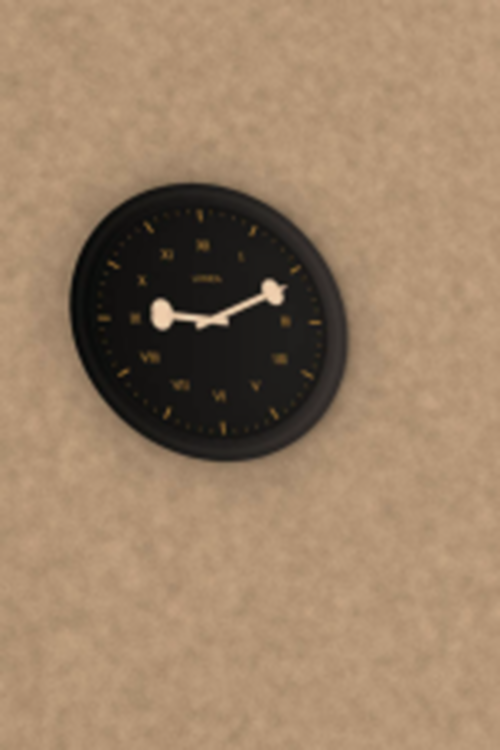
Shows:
{"hour": 9, "minute": 11}
